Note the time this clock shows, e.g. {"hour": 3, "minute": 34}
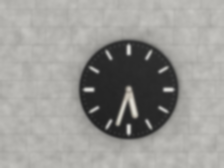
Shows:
{"hour": 5, "minute": 33}
